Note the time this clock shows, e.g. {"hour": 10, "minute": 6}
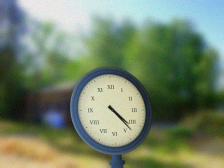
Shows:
{"hour": 4, "minute": 23}
